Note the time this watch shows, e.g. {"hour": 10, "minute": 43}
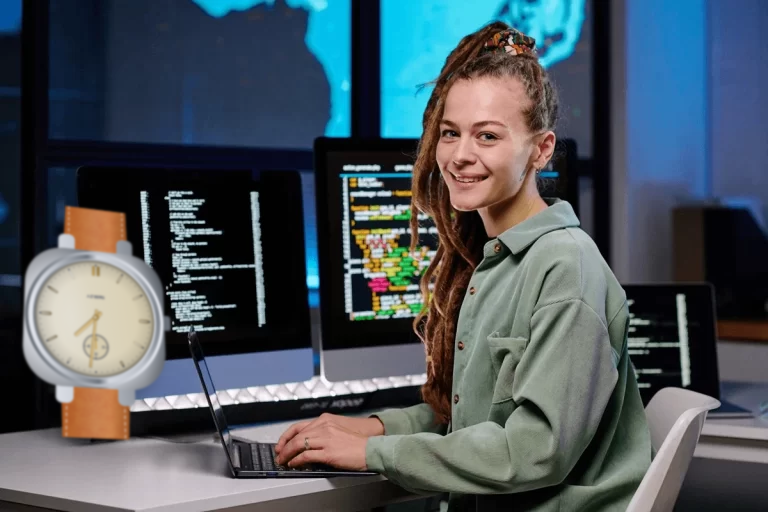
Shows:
{"hour": 7, "minute": 31}
